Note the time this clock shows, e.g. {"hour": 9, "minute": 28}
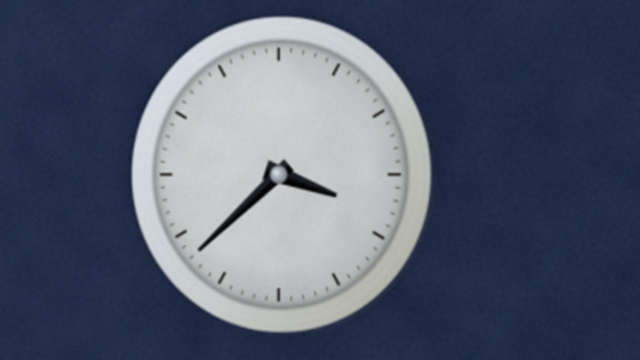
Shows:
{"hour": 3, "minute": 38}
